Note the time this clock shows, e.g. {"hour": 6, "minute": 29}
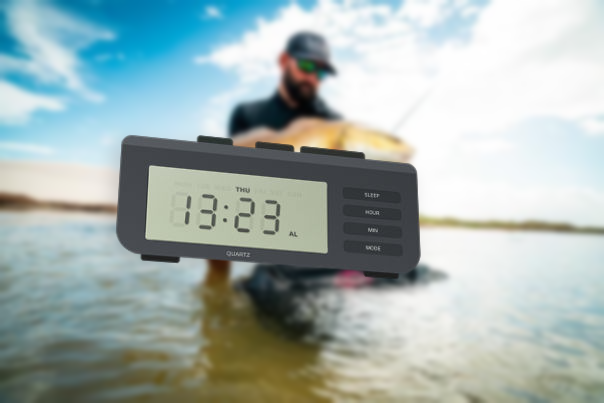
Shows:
{"hour": 13, "minute": 23}
